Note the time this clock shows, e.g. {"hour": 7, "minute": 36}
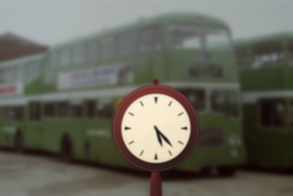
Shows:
{"hour": 5, "minute": 23}
